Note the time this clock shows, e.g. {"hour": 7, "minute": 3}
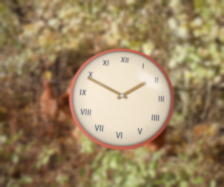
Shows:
{"hour": 1, "minute": 49}
